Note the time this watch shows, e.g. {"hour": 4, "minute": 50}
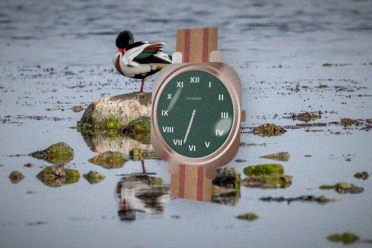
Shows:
{"hour": 6, "minute": 33}
